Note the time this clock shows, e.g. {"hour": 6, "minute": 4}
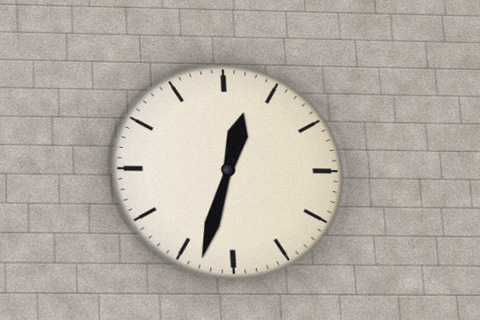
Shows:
{"hour": 12, "minute": 33}
